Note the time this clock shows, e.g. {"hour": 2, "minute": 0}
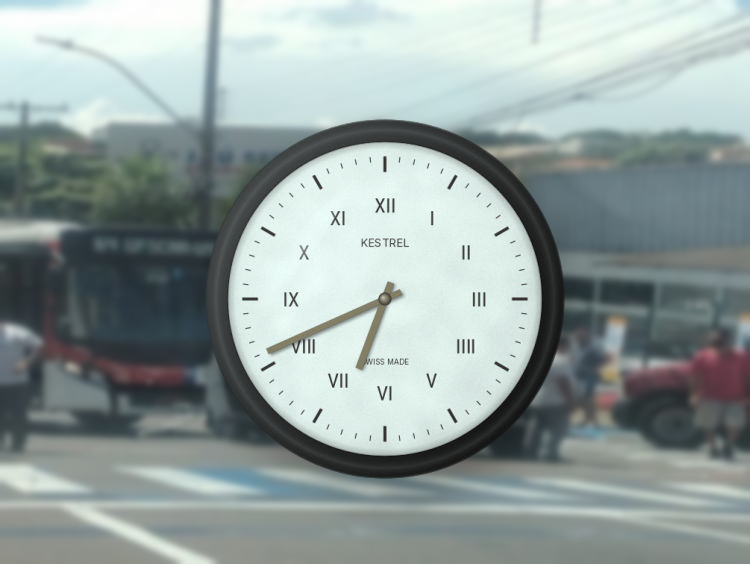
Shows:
{"hour": 6, "minute": 41}
